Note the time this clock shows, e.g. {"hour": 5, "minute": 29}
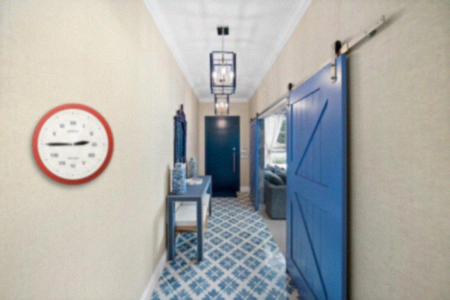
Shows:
{"hour": 2, "minute": 45}
